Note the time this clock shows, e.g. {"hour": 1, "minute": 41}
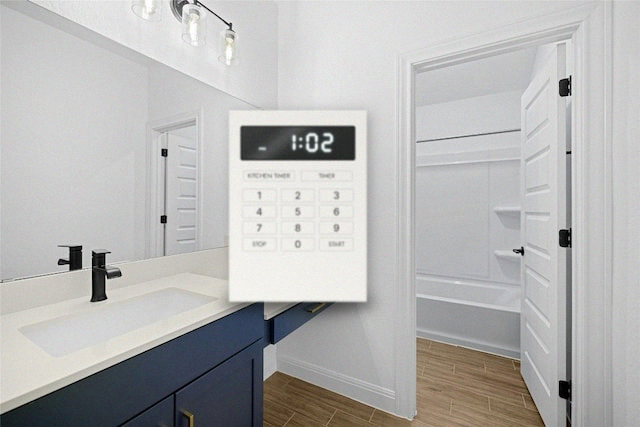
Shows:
{"hour": 1, "minute": 2}
